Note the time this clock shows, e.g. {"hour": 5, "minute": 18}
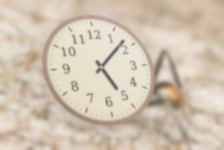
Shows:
{"hour": 5, "minute": 8}
